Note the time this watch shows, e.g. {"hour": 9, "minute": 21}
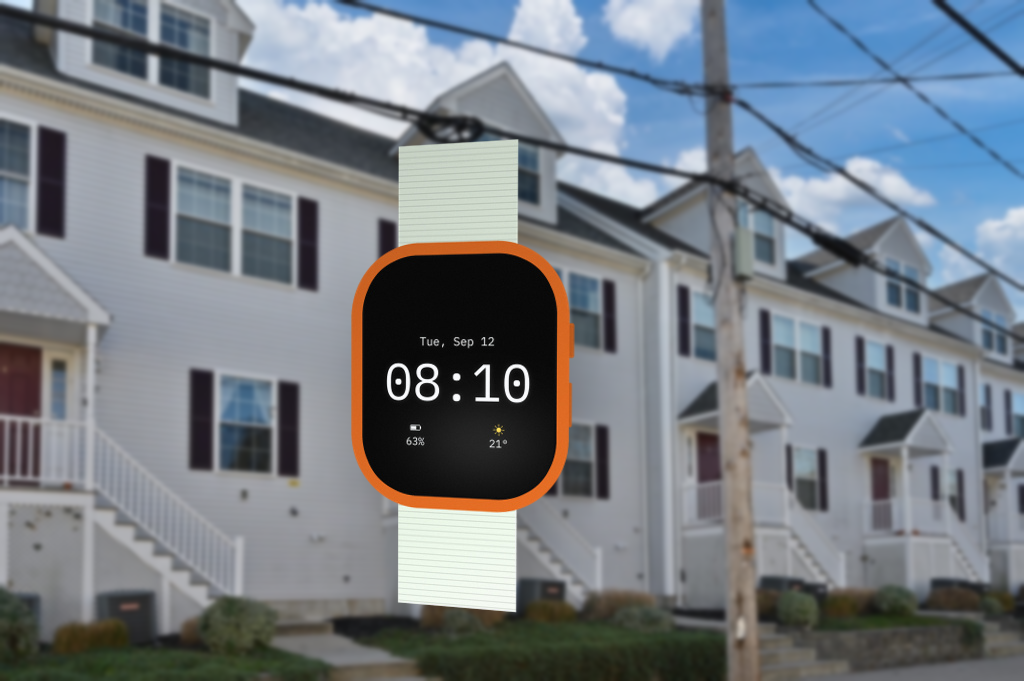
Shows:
{"hour": 8, "minute": 10}
